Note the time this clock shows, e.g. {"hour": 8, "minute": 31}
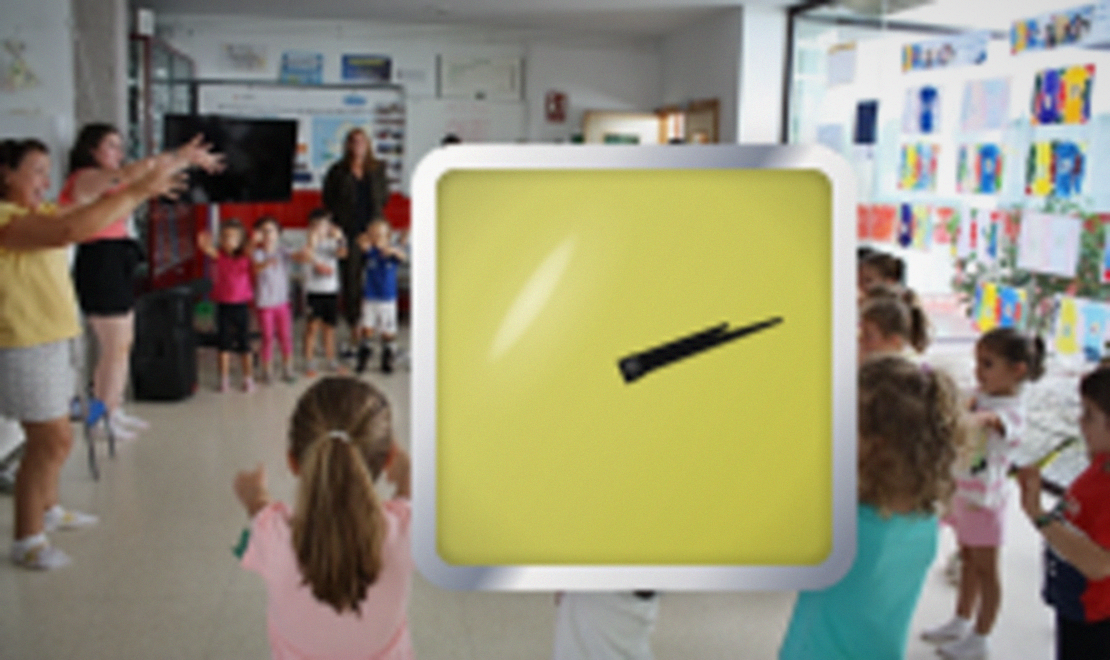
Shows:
{"hour": 2, "minute": 12}
